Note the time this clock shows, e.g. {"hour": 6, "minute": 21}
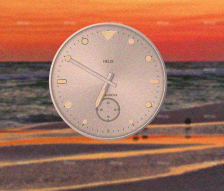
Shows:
{"hour": 6, "minute": 50}
